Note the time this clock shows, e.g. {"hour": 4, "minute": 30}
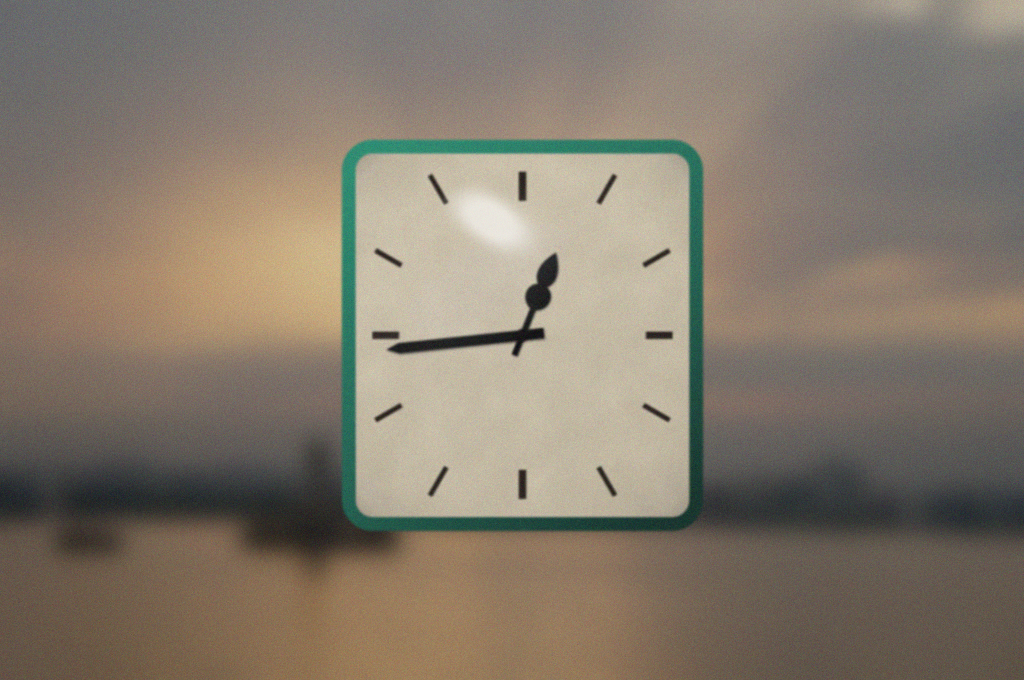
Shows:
{"hour": 12, "minute": 44}
